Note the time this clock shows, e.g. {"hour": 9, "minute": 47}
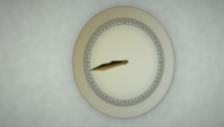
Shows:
{"hour": 8, "minute": 43}
